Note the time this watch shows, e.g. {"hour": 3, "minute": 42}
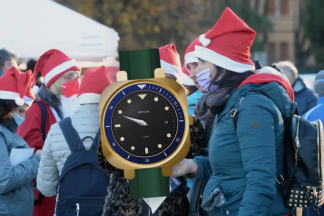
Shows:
{"hour": 9, "minute": 49}
